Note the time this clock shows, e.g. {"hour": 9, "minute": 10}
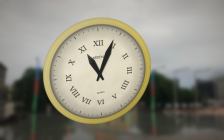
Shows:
{"hour": 11, "minute": 4}
